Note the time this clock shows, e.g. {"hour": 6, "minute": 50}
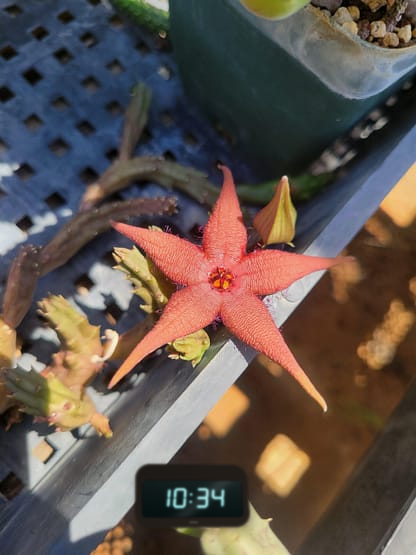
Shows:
{"hour": 10, "minute": 34}
